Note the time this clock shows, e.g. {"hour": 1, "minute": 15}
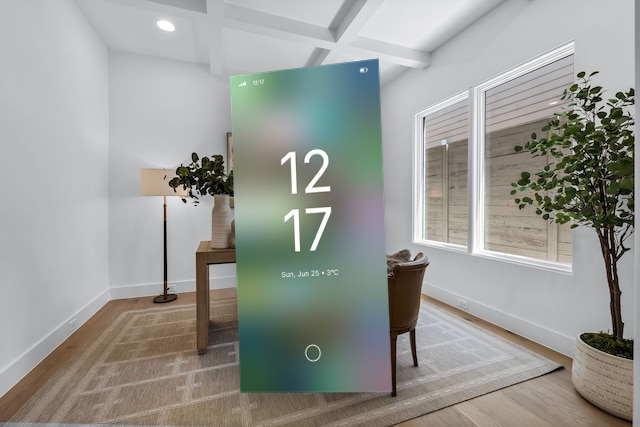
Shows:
{"hour": 12, "minute": 17}
